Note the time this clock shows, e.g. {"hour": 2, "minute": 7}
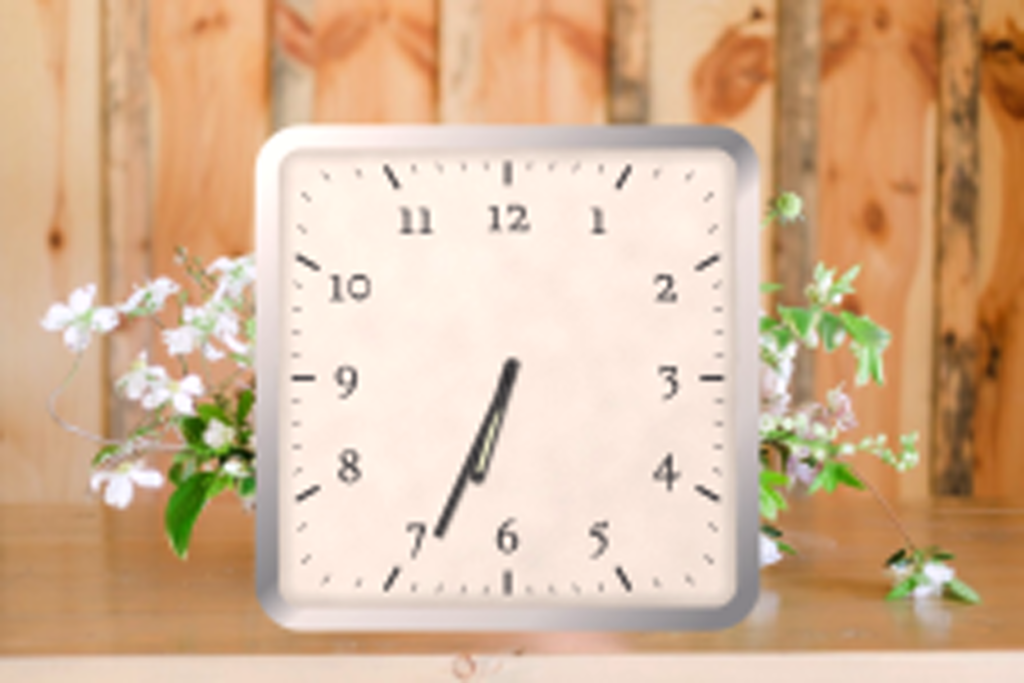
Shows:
{"hour": 6, "minute": 34}
